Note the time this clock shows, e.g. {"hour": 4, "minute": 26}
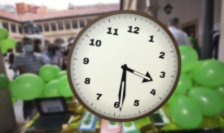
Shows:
{"hour": 3, "minute": 29}
